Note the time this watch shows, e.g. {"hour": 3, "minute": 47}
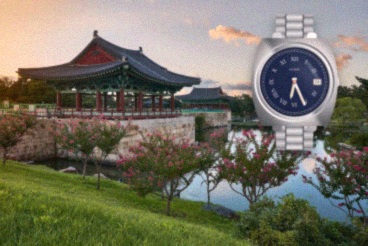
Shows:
{"hour": 6, "minute": 26}
